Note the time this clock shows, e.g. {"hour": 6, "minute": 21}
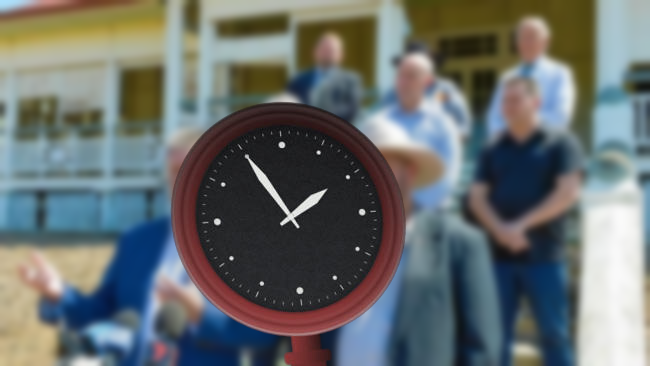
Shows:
{"hour": 1, "minute": 55}
